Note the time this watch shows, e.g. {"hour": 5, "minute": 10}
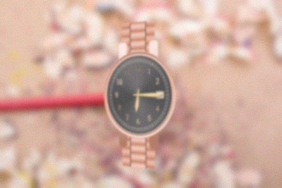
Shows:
{"hour": 6, "minute": 15}
